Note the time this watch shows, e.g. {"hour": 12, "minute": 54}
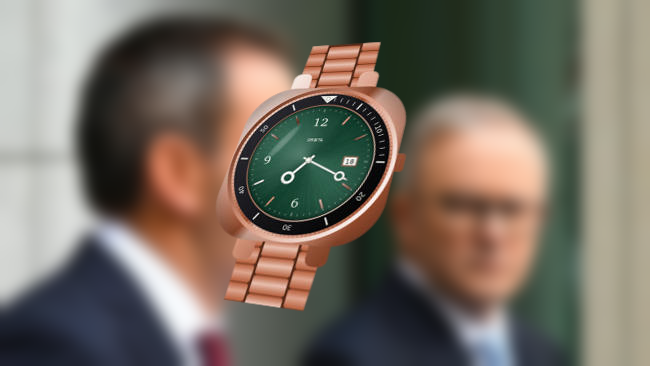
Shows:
{"hour": 7, "minute": 19}
